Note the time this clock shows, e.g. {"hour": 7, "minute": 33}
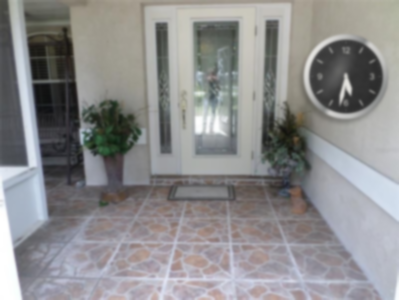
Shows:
{"hour": 5, "minute": 32}
